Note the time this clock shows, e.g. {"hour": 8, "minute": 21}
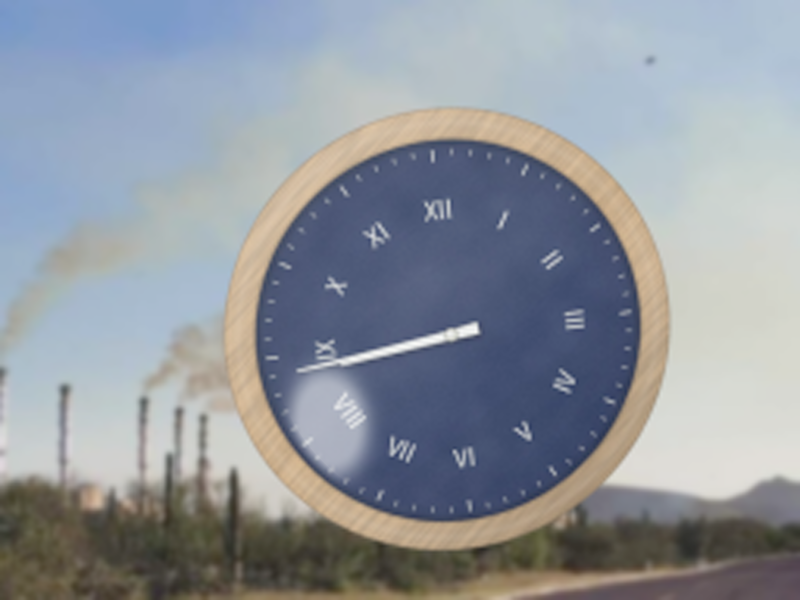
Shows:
{"hour": 8, "minute": 44}
